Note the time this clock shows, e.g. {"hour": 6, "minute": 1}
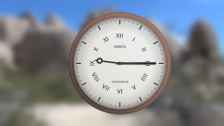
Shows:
{"hour": 9, "minute": 15}
